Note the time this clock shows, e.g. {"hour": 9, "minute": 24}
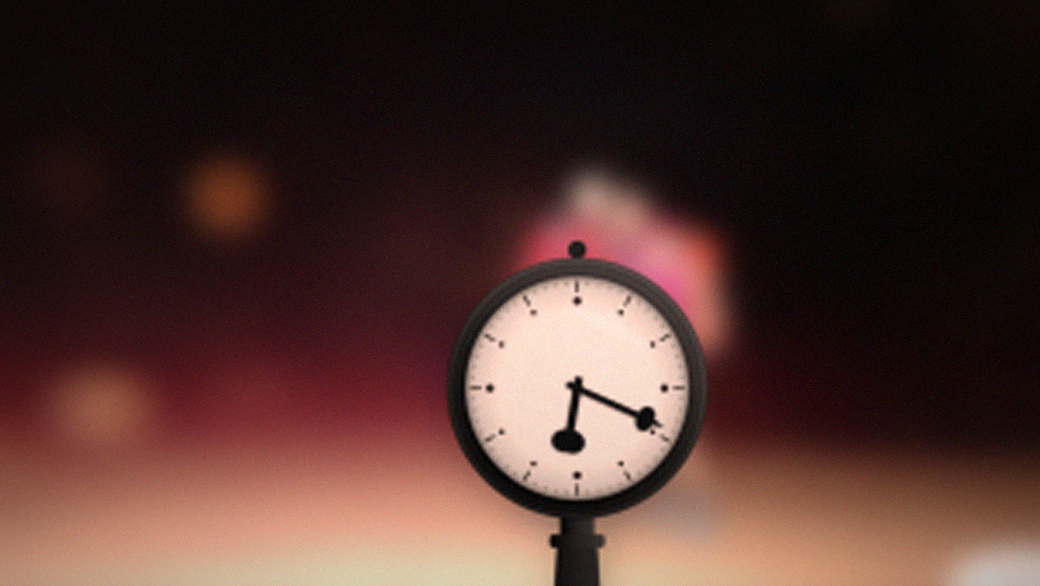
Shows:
{"hour": 6, "minute": 19}
